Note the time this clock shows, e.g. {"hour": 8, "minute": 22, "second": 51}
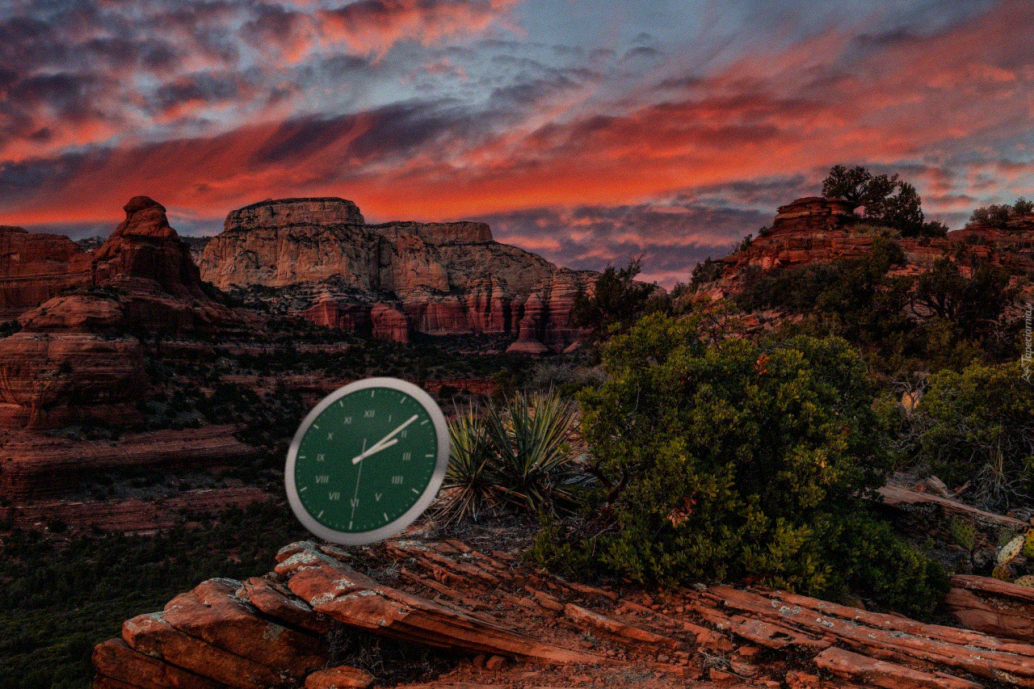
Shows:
{"hour": 2, "minute": 8, "second": 30}
